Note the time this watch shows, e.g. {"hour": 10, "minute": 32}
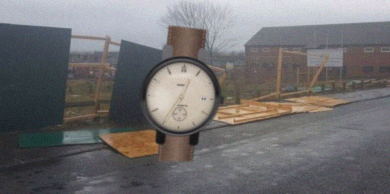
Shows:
{"hour": 12, "minute": 35}
